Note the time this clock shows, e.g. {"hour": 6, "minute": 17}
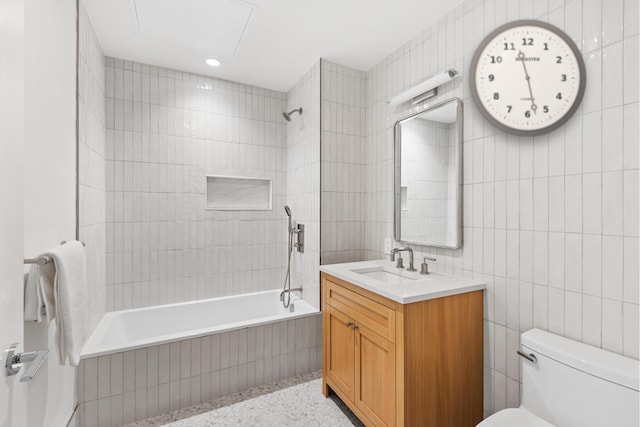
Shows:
{"hour": 11, "minute": 28}
